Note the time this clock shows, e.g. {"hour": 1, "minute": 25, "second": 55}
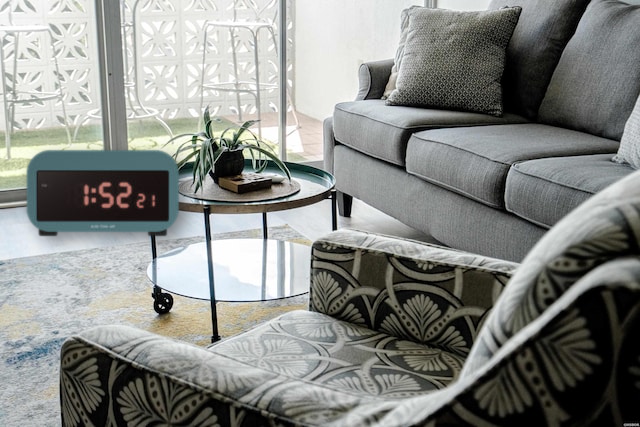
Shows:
{"hour": 1, "minute": 52, "second": 21}
